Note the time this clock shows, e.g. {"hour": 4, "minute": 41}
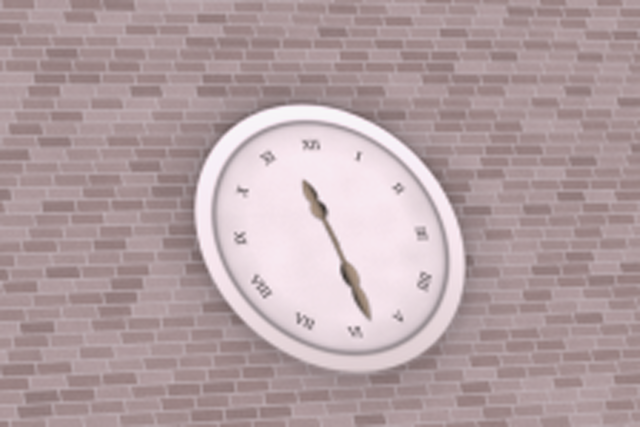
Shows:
{"hour": 11, "minute": 28}
